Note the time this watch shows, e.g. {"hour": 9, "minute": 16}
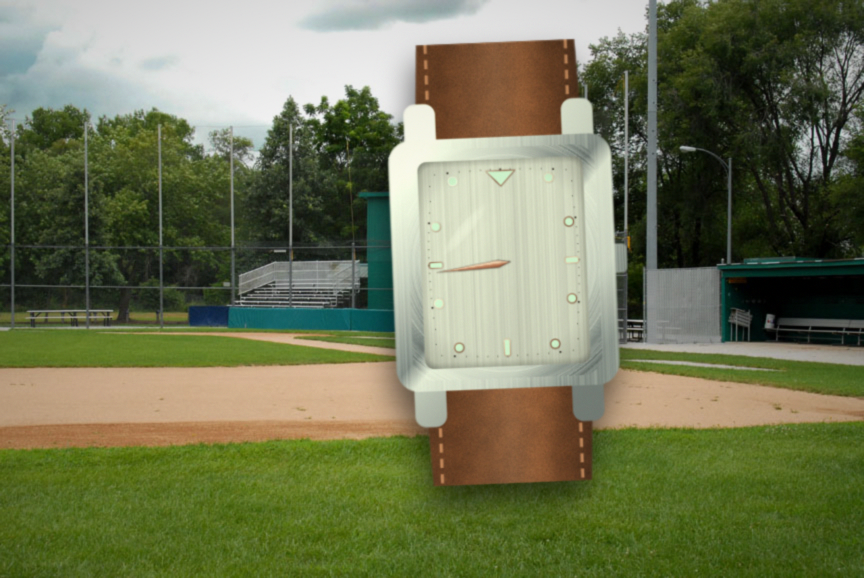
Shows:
{"hour": 8, "minute": 44}
